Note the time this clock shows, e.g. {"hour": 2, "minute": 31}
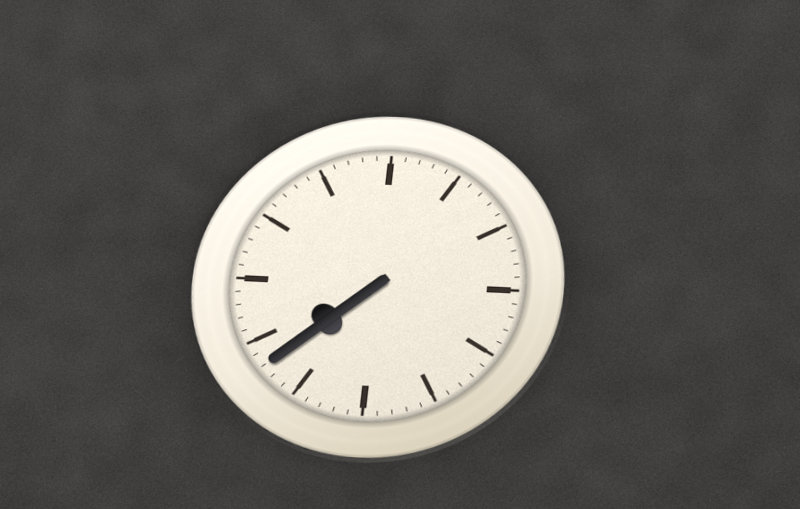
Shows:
{"hour": 7, "minute": 38}
